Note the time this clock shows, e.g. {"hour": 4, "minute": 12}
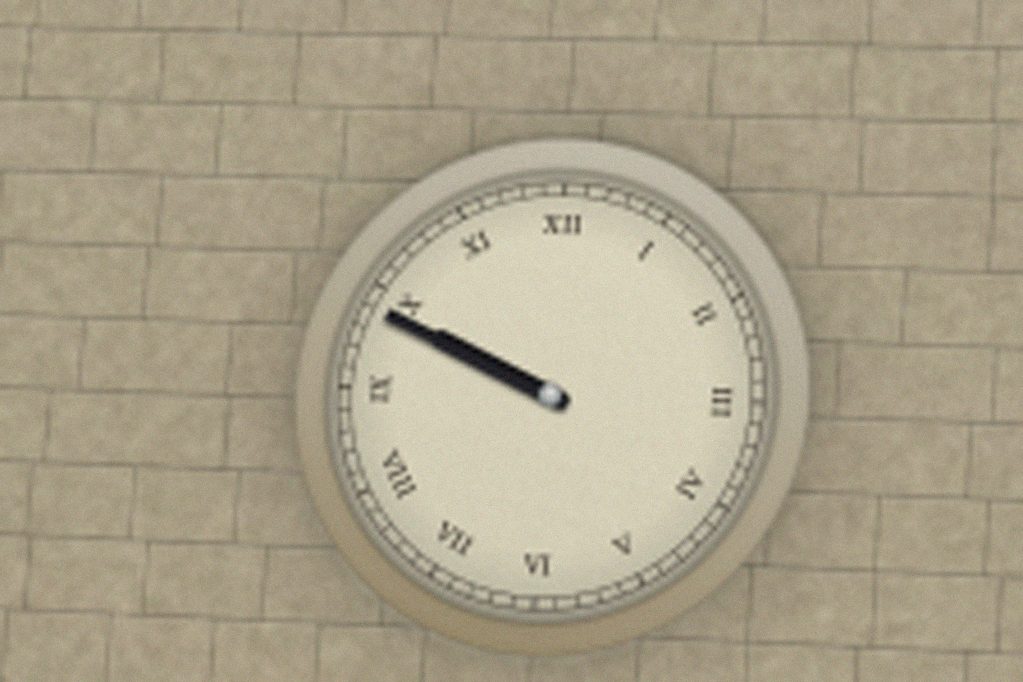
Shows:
{"hour": 9, "minute": 49}
